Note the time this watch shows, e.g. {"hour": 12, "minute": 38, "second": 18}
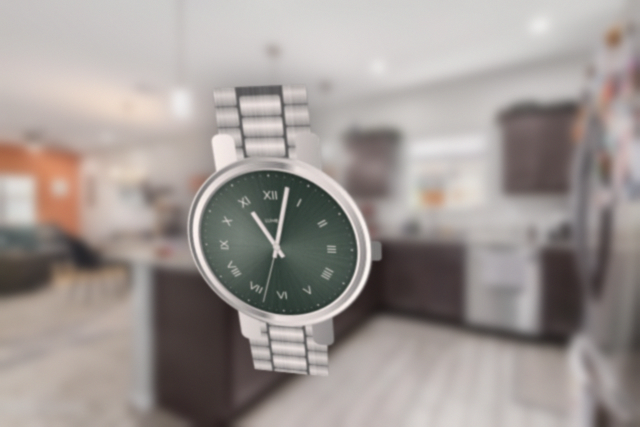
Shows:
{"hour": 11, "minute": 2, "second": 33}
